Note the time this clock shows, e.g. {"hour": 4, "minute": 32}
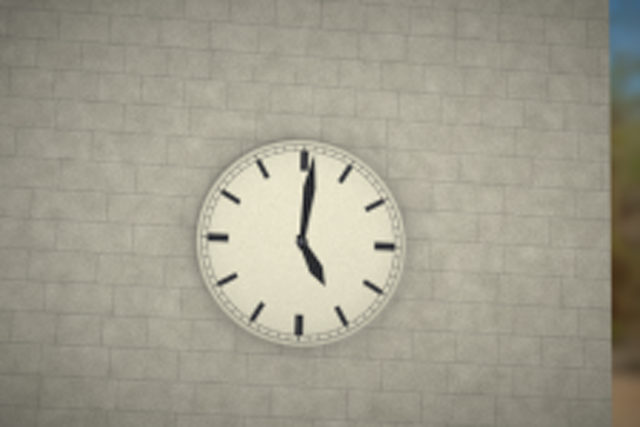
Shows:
{"hour": 5, "minute": 1}
